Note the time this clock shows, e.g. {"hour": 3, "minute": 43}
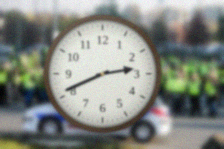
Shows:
{"hour": 2, "minute": 41}
